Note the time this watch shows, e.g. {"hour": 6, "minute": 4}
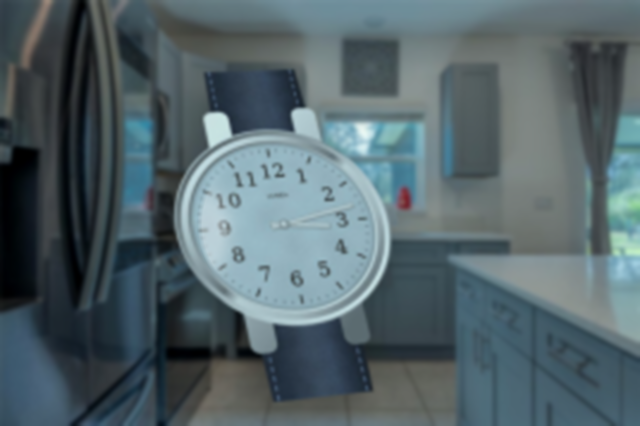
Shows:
{"hour": 3, "minute": 13}
